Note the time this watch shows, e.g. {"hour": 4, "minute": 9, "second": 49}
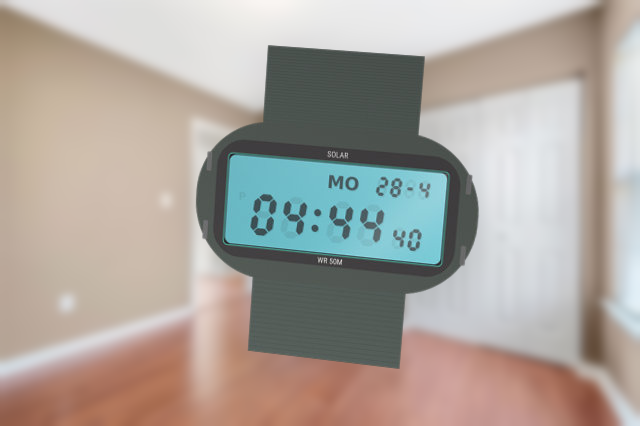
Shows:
{"hour": 4, "minute": 44, "second": 40}
